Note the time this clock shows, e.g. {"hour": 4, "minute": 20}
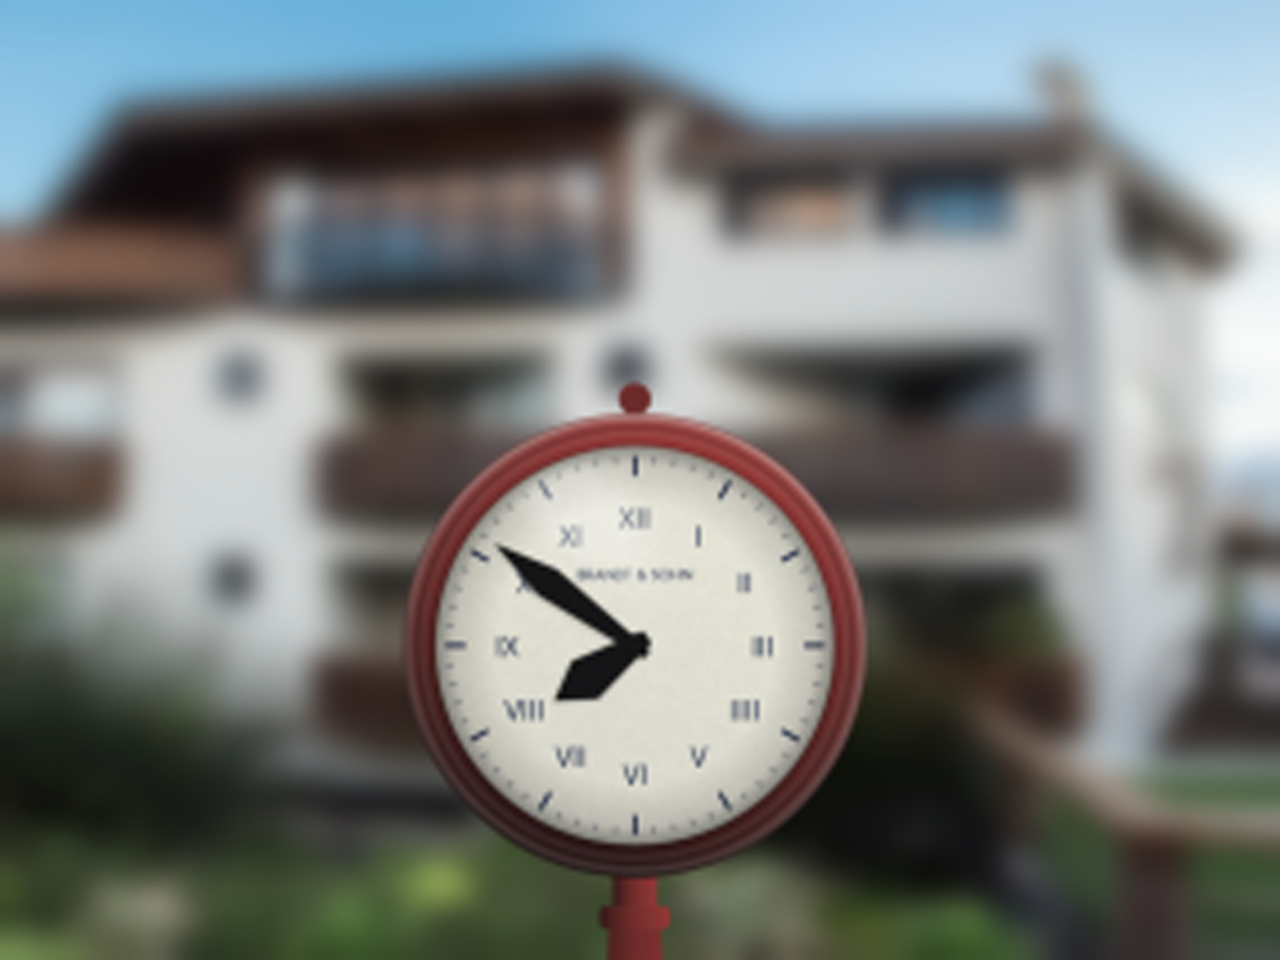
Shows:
{"hour": 7, "minute": 51}
